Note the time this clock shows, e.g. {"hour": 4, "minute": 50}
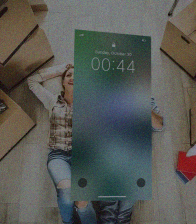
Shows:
{"hour": 0, "minute": 44}
